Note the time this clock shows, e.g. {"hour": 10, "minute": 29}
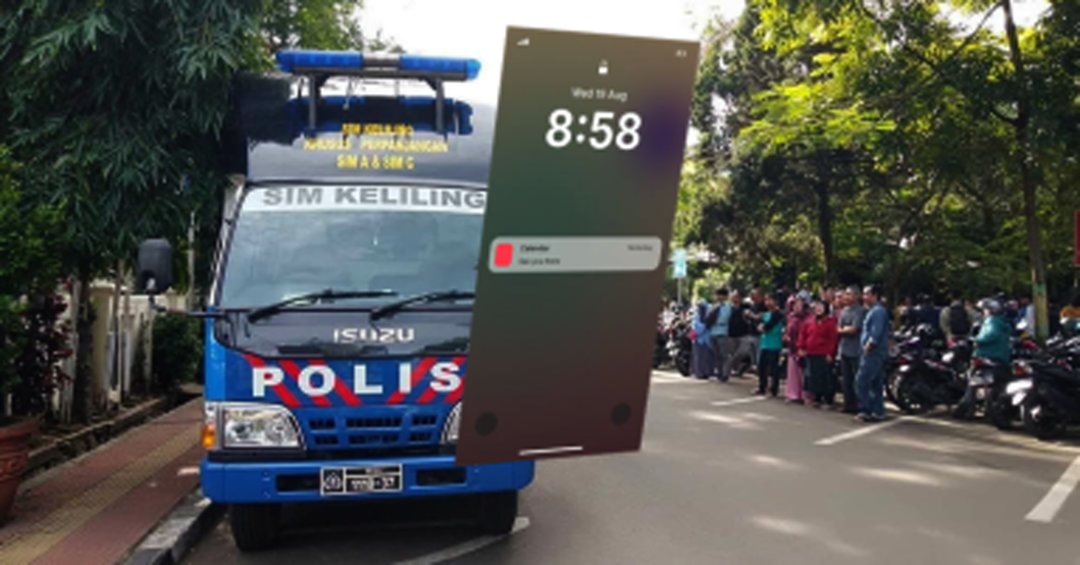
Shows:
{"hour": 8, "minute": 58}
